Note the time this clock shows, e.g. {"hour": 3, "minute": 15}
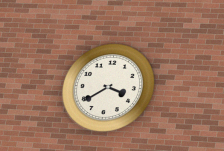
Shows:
{"hour": 3, "minute": 39}
